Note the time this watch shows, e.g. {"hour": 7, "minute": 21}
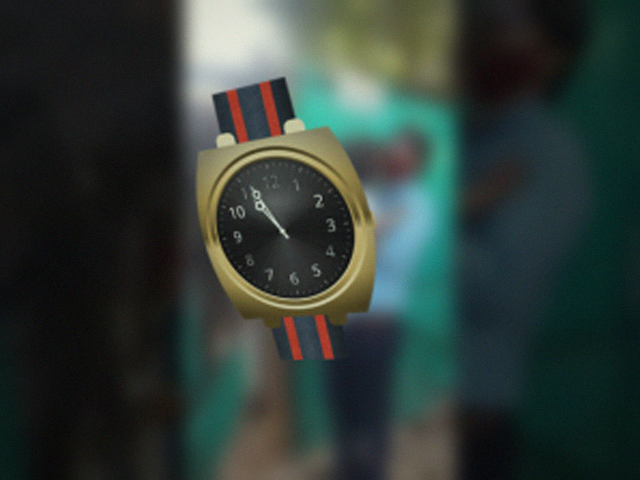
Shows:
{"hour": 10, "minute": 56}
